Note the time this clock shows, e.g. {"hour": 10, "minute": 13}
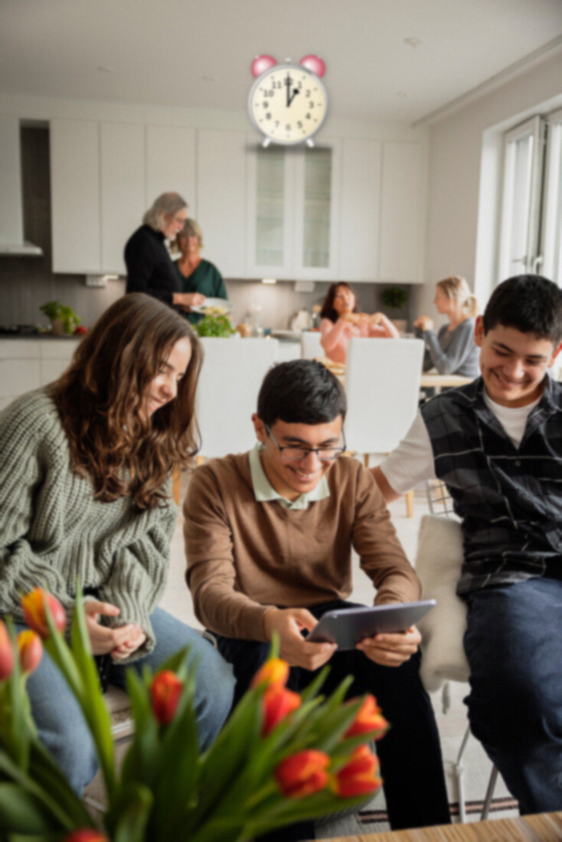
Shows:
{"hour": 1, "minute": 0}
